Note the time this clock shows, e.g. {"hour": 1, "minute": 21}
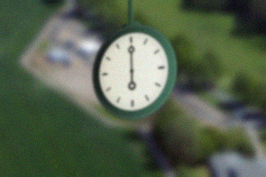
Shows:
{"hour": 6, "minute": 0}
